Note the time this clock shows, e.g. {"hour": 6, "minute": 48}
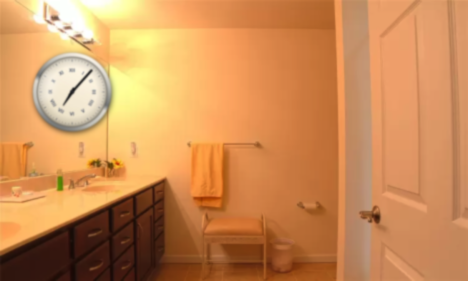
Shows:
{"hour": 7, "minute": 7}
